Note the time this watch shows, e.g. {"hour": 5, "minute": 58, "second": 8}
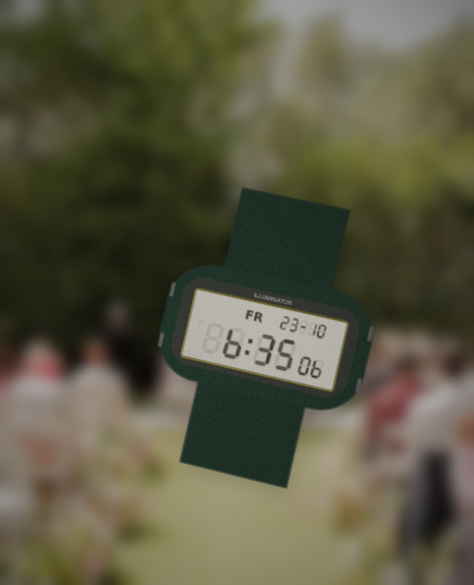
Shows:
{"hour": 6, "minute": 35, "second": 6}
